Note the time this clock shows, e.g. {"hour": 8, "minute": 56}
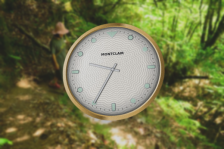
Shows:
{"hour": 9, "minute": 35}
